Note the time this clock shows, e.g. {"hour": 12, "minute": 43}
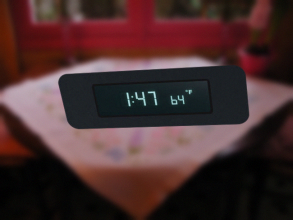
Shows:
{"hour": 1, "minute": 47}
